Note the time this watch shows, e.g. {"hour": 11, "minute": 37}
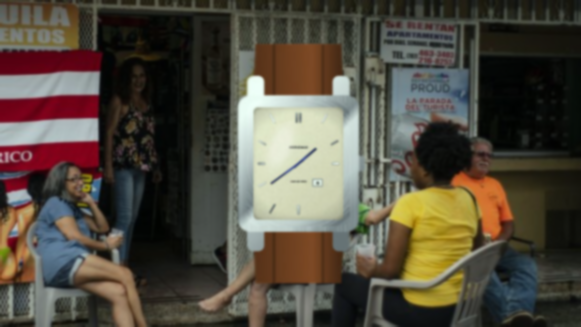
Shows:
{"hour": 1, "minute": 39}
